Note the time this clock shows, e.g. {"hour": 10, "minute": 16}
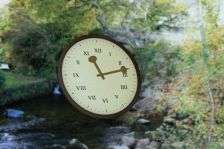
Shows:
{"hour": 11, "minute": 13}
